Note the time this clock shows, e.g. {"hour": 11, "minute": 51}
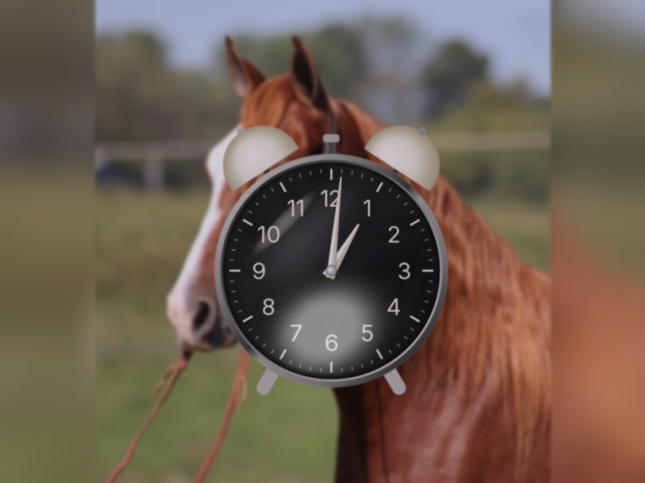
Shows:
{"hour": 1, "minute": 1}
